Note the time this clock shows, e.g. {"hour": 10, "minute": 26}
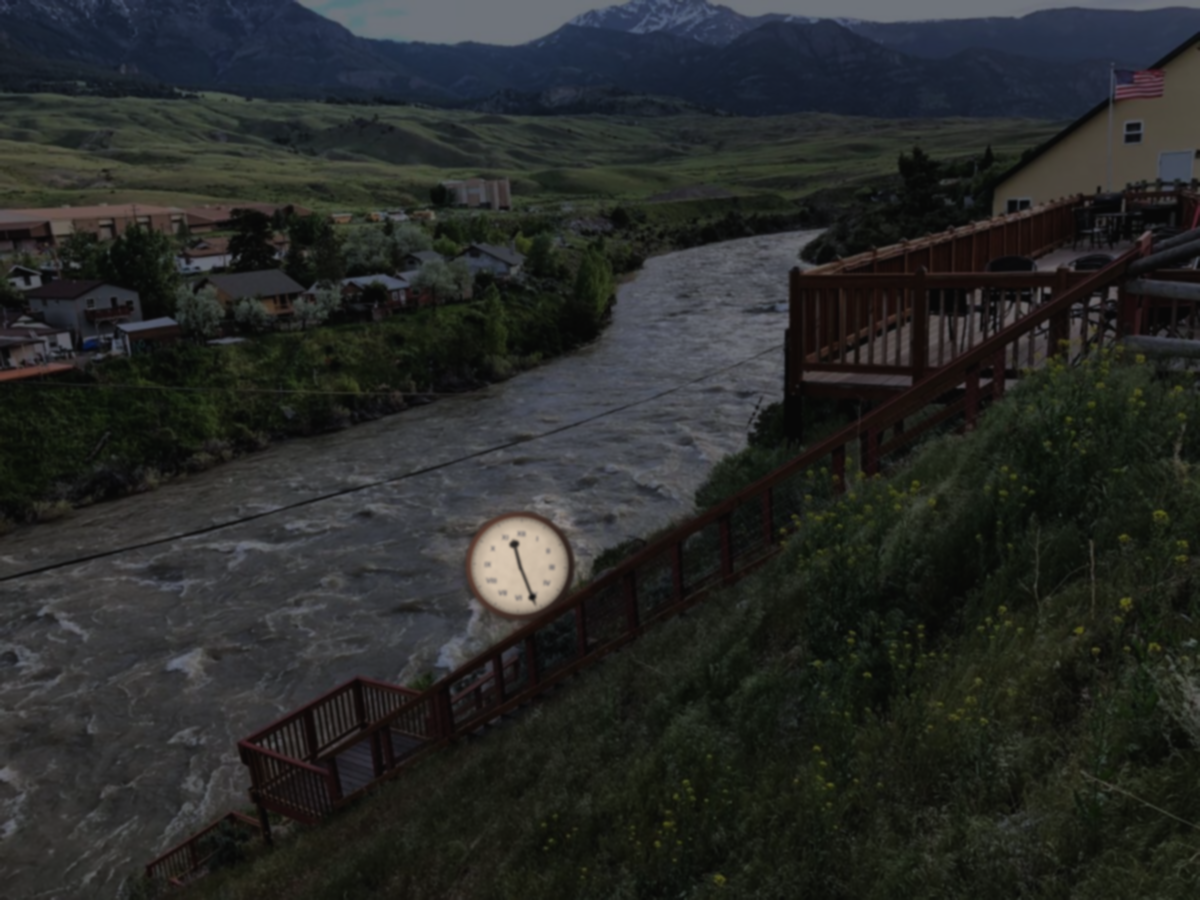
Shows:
{"hour": 11, "minute": 26}
